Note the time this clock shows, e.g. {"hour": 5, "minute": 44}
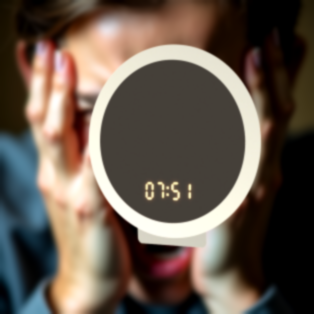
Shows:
{"hour": 7, "minute": 51}
